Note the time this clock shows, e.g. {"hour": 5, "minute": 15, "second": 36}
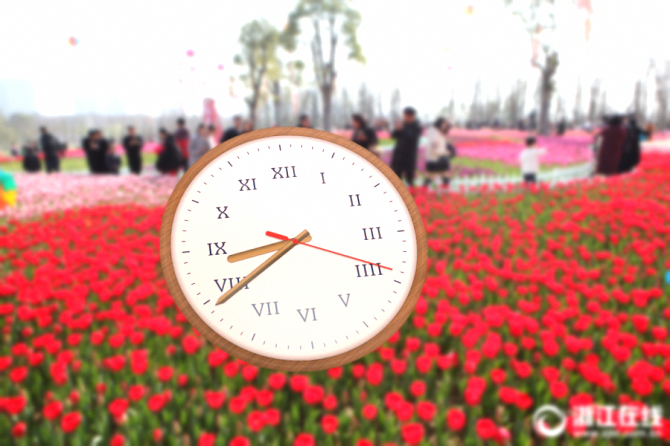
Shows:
{"hour": 8, "minute": 39, "second": 19}
